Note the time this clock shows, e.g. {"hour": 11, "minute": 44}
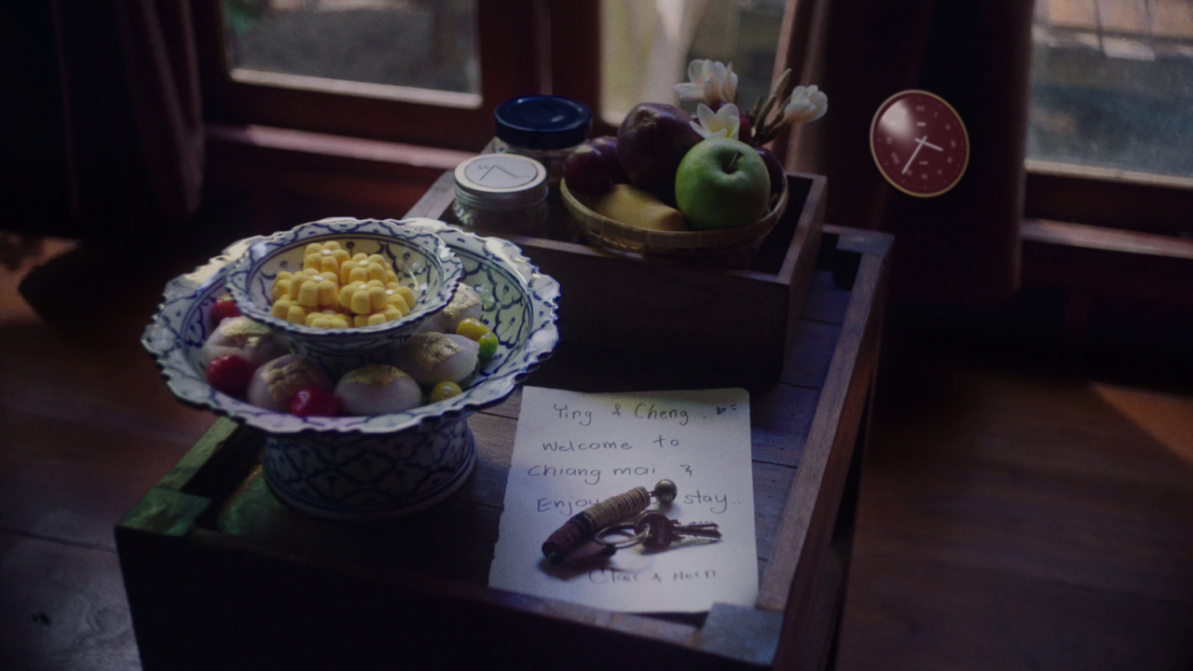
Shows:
{"hour": 3, "minute": 36}
